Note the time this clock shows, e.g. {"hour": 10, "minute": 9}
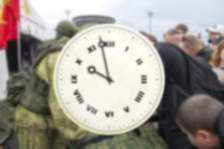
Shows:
{"hour": 9, "minute": 58}
